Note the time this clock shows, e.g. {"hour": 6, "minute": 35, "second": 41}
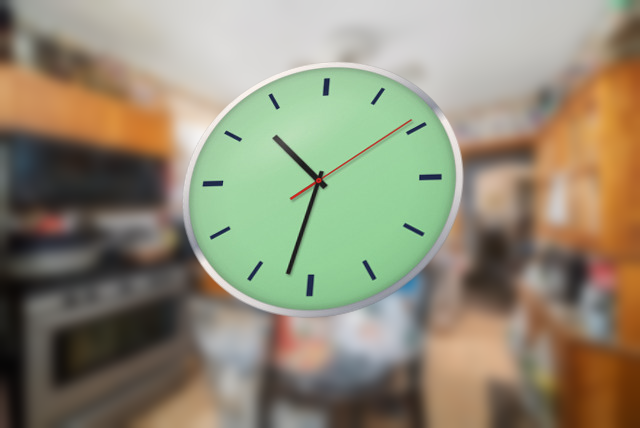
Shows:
{"hour": 10, "minute": 32, "second": 9}
